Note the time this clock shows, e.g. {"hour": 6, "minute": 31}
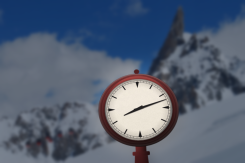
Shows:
{"hour": 8, "minute": 12}
